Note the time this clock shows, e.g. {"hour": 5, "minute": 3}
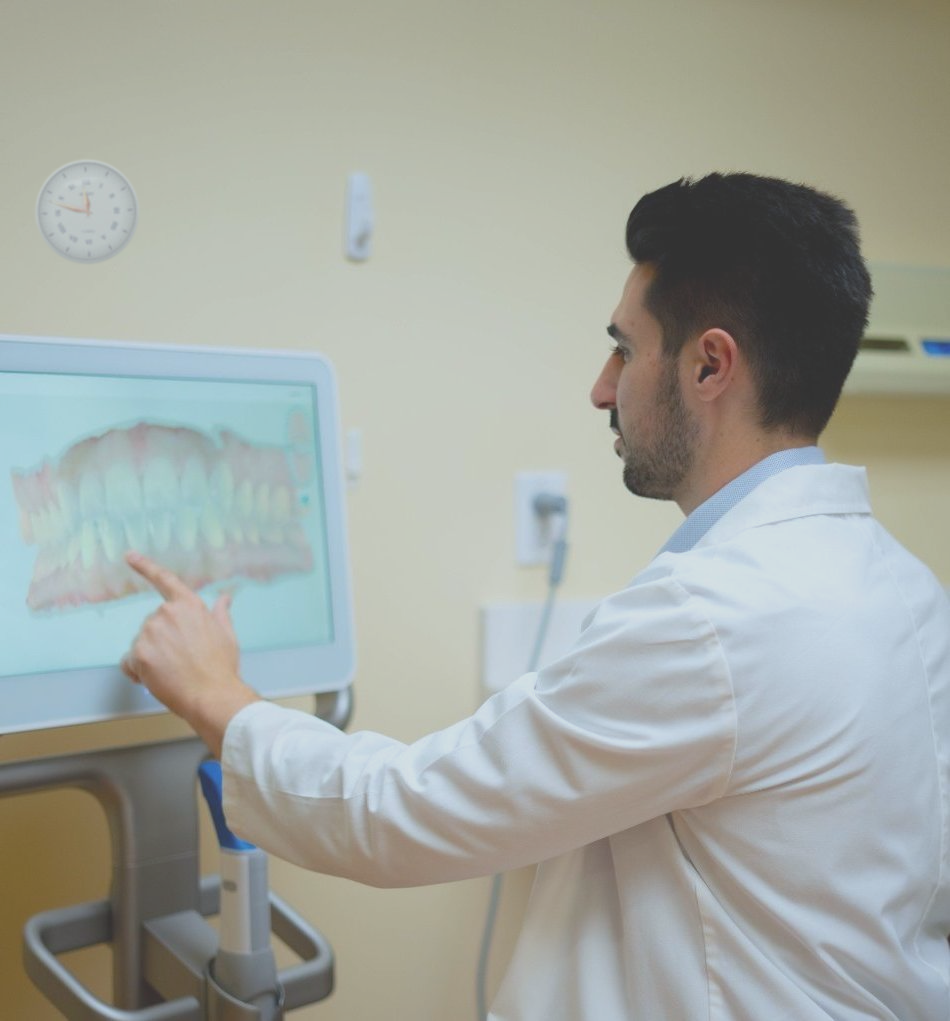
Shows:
{"hour": 11, "minute": 48}
